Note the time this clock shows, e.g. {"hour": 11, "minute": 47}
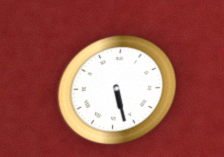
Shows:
{"hour": 5, "minute": 27}
